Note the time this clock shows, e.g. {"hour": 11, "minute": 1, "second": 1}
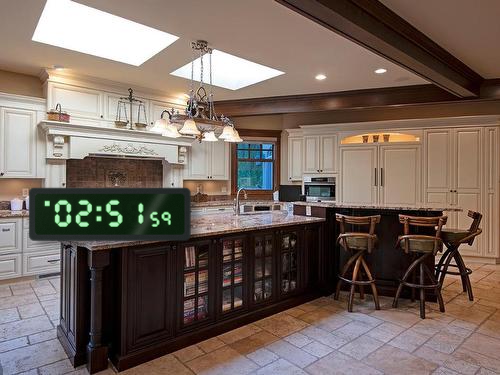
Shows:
{"hour": 2, "minute": 51, "second": 59}
